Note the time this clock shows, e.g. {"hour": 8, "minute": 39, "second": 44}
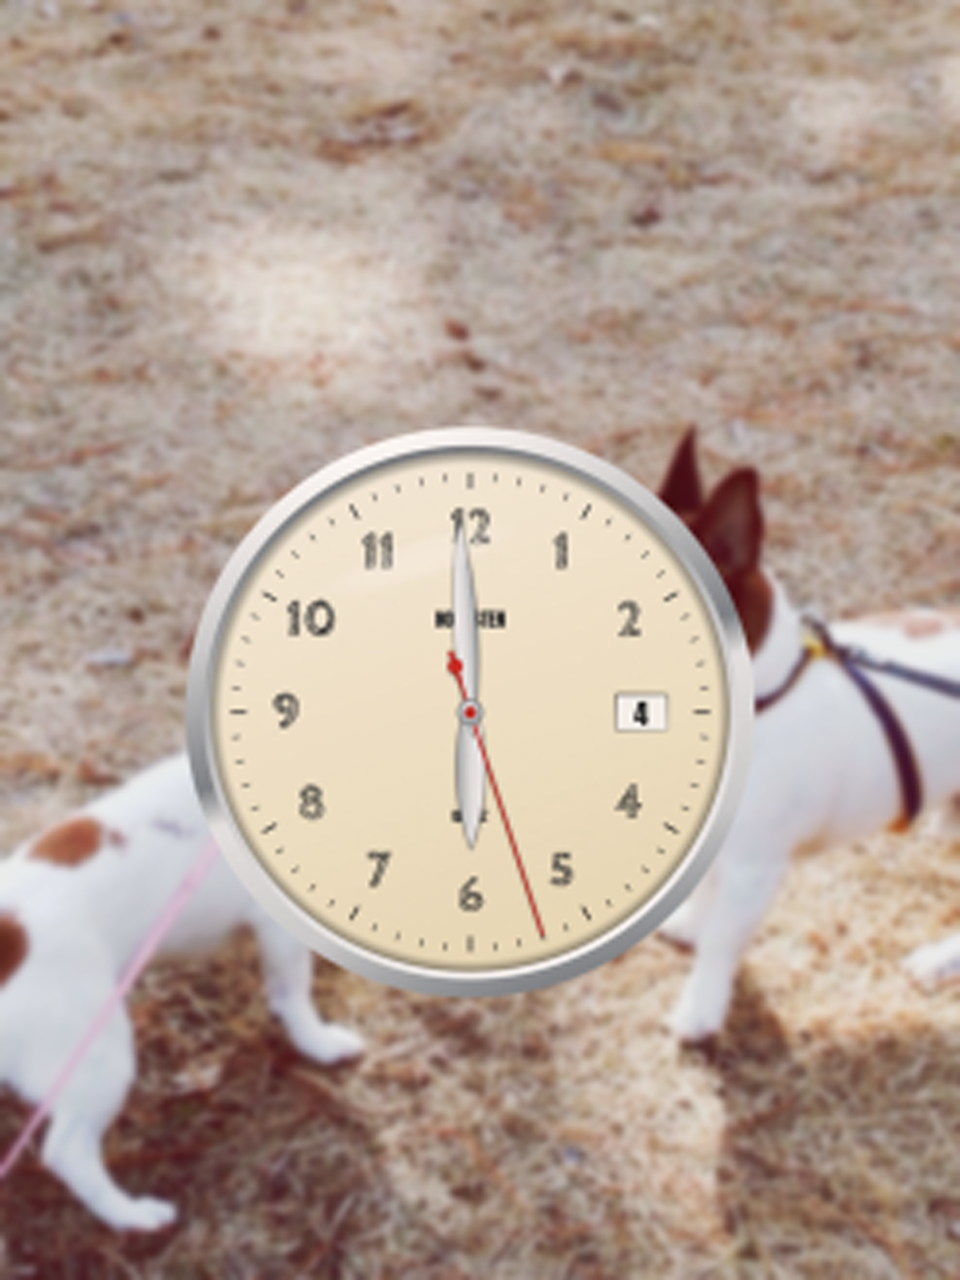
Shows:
{"hour": 5, "minute": 59, "second": 27}
